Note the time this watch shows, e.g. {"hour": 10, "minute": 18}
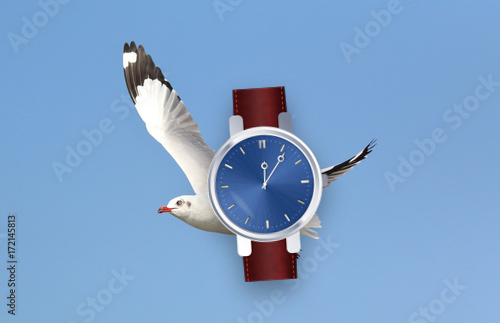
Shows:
{"hour": 12, "minute": 6}
